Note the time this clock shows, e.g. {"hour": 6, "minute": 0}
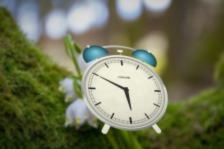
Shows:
{"hour": 5, "minute": 50}
